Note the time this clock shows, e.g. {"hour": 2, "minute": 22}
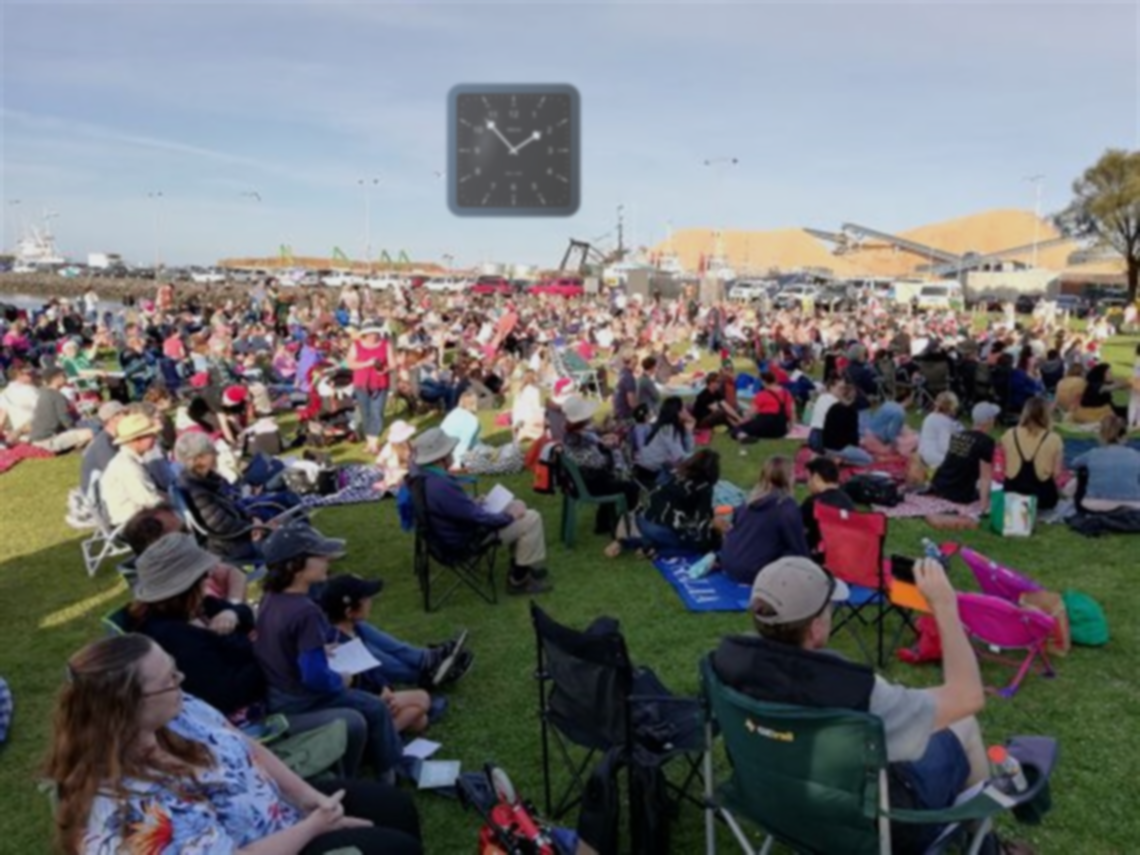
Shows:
{"hour": 1, "minute": 53}
